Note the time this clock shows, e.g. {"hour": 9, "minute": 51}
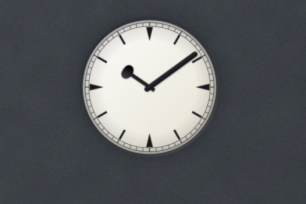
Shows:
{"hour": 10, "minute": 9}
